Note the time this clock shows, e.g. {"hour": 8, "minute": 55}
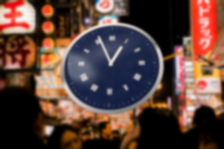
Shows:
{"hour": 12, "minute": 56}
